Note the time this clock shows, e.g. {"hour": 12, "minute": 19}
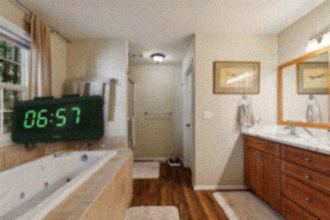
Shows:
{"hour": 6, "minute": 57}
